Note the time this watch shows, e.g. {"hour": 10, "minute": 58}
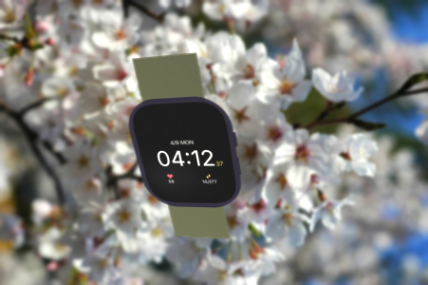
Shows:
{"hour": 4, "minute": 12}
